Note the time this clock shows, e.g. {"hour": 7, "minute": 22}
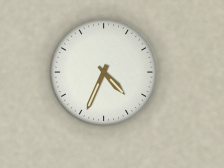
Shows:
{"hour": 4, "minute": 34}
